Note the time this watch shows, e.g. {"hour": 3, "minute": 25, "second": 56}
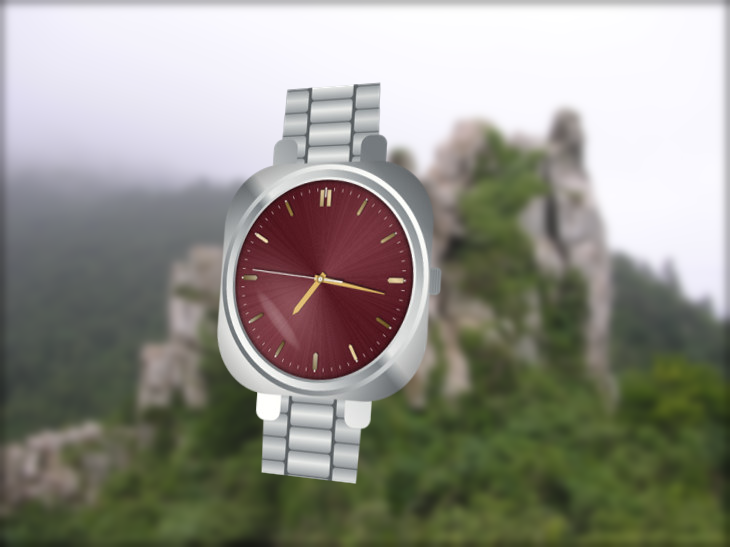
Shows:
{"hour": 7, "minute": 16, "second": 46}
